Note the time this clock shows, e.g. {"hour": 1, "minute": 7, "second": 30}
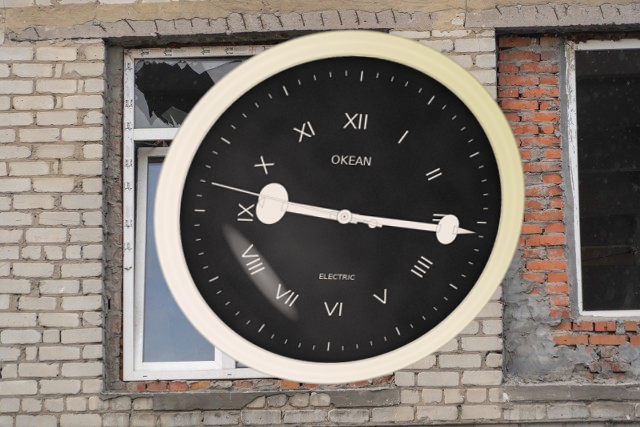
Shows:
{"hour": 9, "minute": 15, "second": 47}
